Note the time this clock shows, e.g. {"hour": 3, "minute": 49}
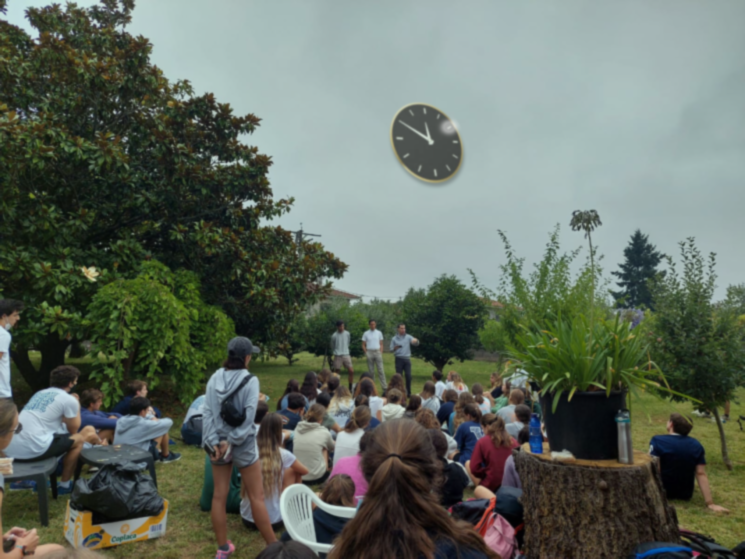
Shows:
{"hour": 11, "minute": 50}
